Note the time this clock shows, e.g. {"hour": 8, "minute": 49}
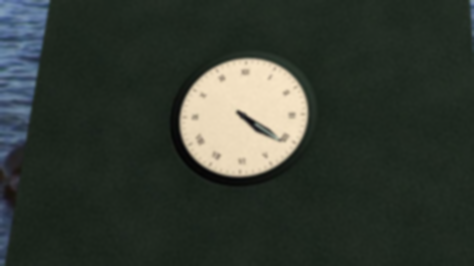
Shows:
{"hour": 4, "minute": 21}
